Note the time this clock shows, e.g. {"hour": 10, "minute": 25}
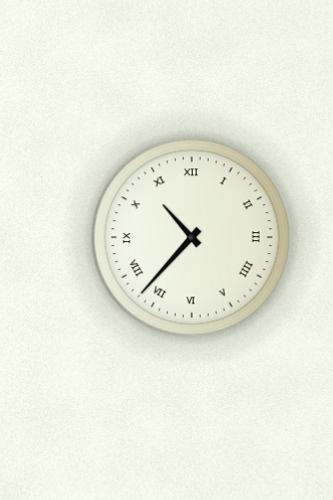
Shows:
{"hour": 10, "minute": 37}
